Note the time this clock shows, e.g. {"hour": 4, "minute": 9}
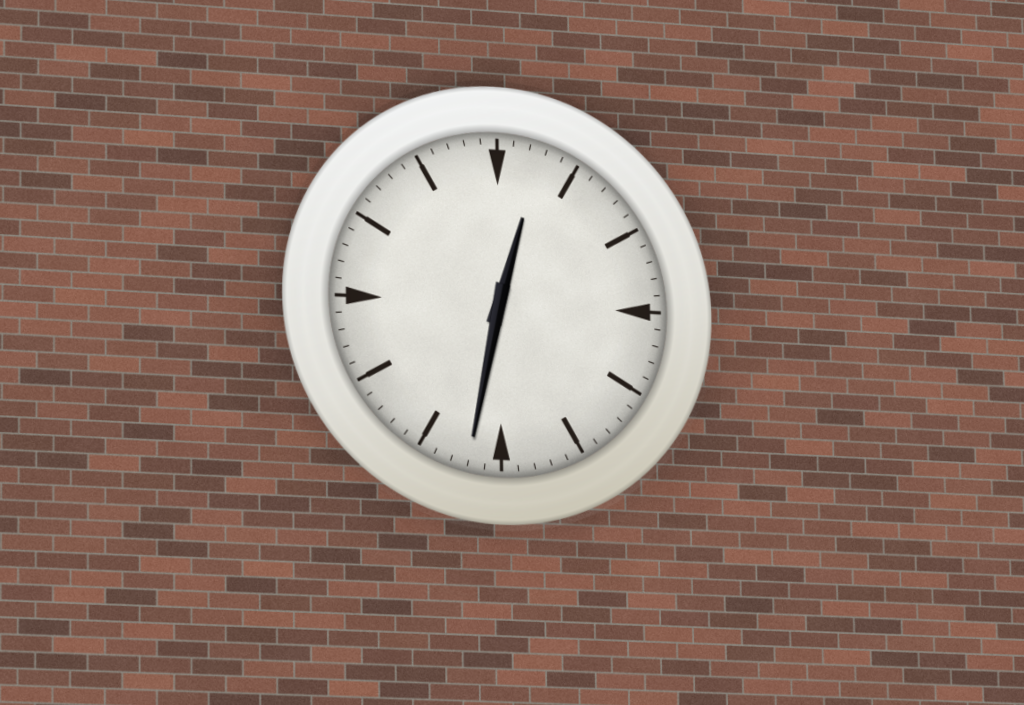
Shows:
{"hour": 12, "minute": 32}
